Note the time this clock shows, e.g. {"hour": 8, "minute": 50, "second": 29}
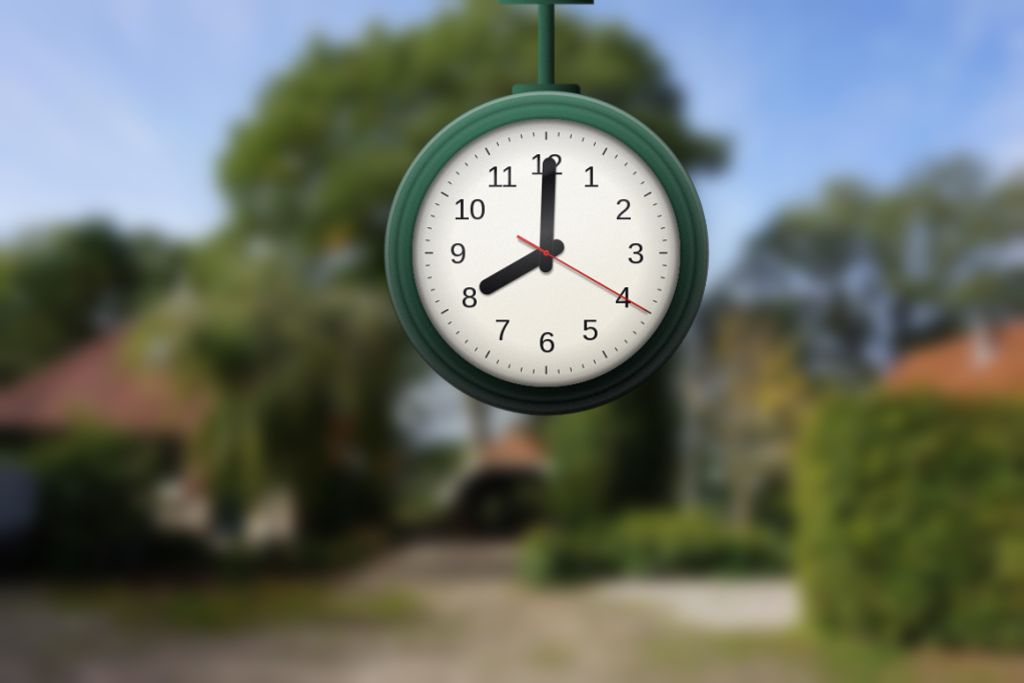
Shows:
{"hour": 8, "minute": 0, "second": 20}
